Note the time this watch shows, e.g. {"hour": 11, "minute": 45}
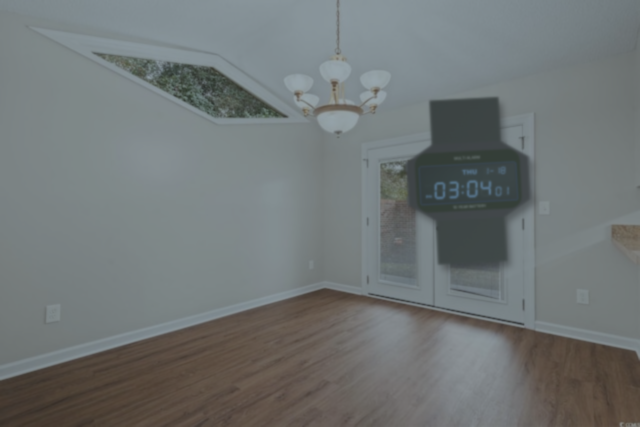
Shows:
{"hour": 3, "minute": 4}
